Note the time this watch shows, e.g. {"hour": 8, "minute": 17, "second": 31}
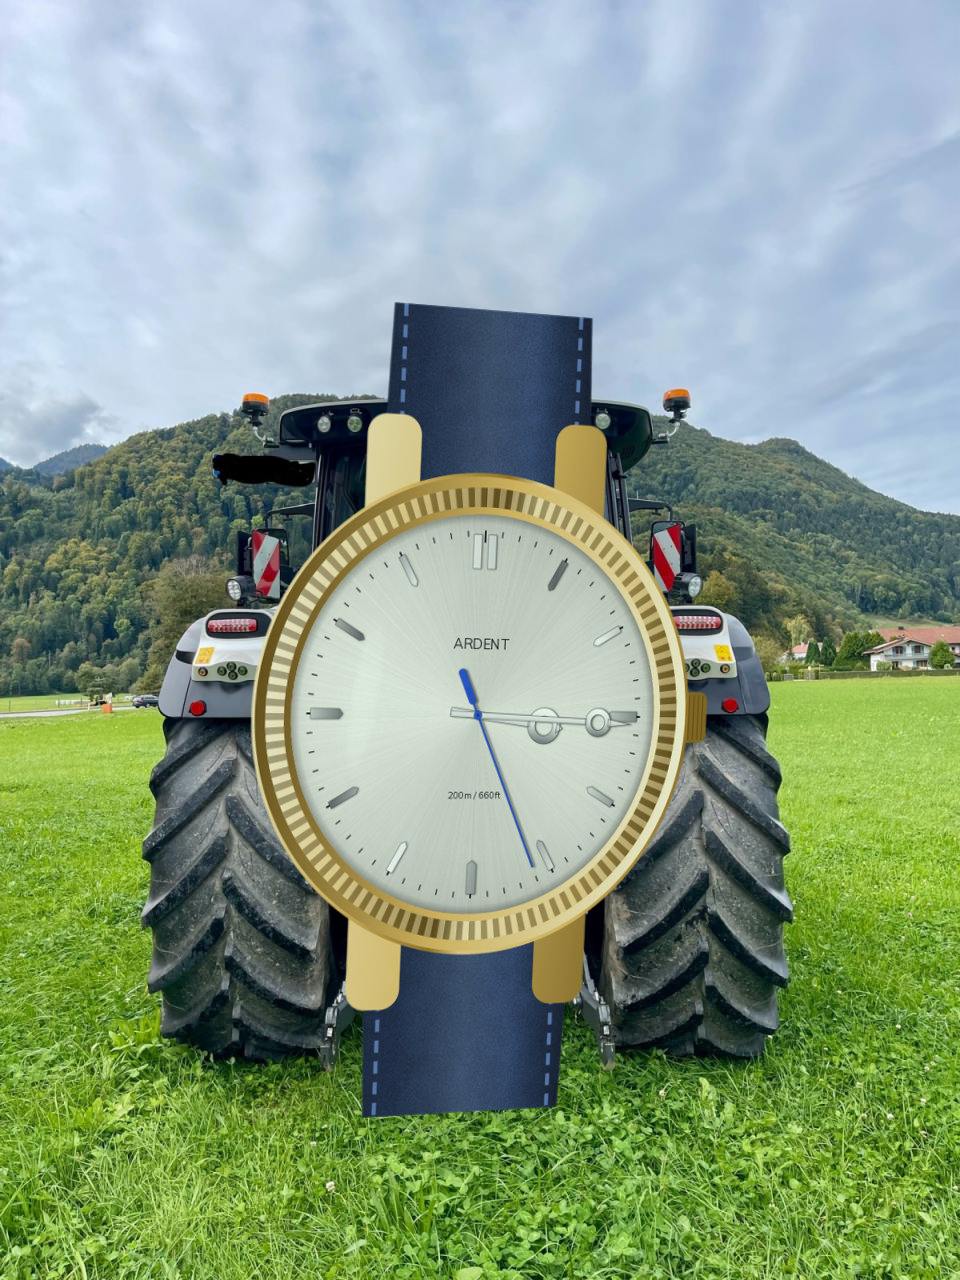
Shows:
{"hour": 3, "minute": 15, "second": 26}
